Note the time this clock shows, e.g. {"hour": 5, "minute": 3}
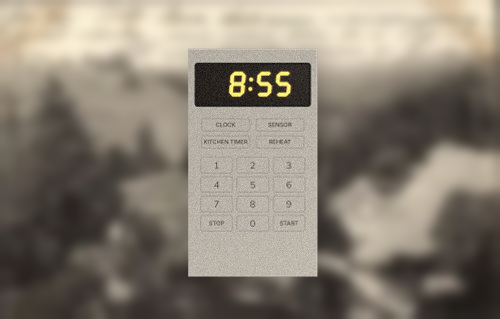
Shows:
{"hour": 8, "minute": 55}
